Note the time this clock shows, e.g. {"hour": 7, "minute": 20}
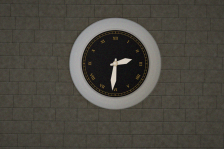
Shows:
{"hour": 2, "minute": 31}
